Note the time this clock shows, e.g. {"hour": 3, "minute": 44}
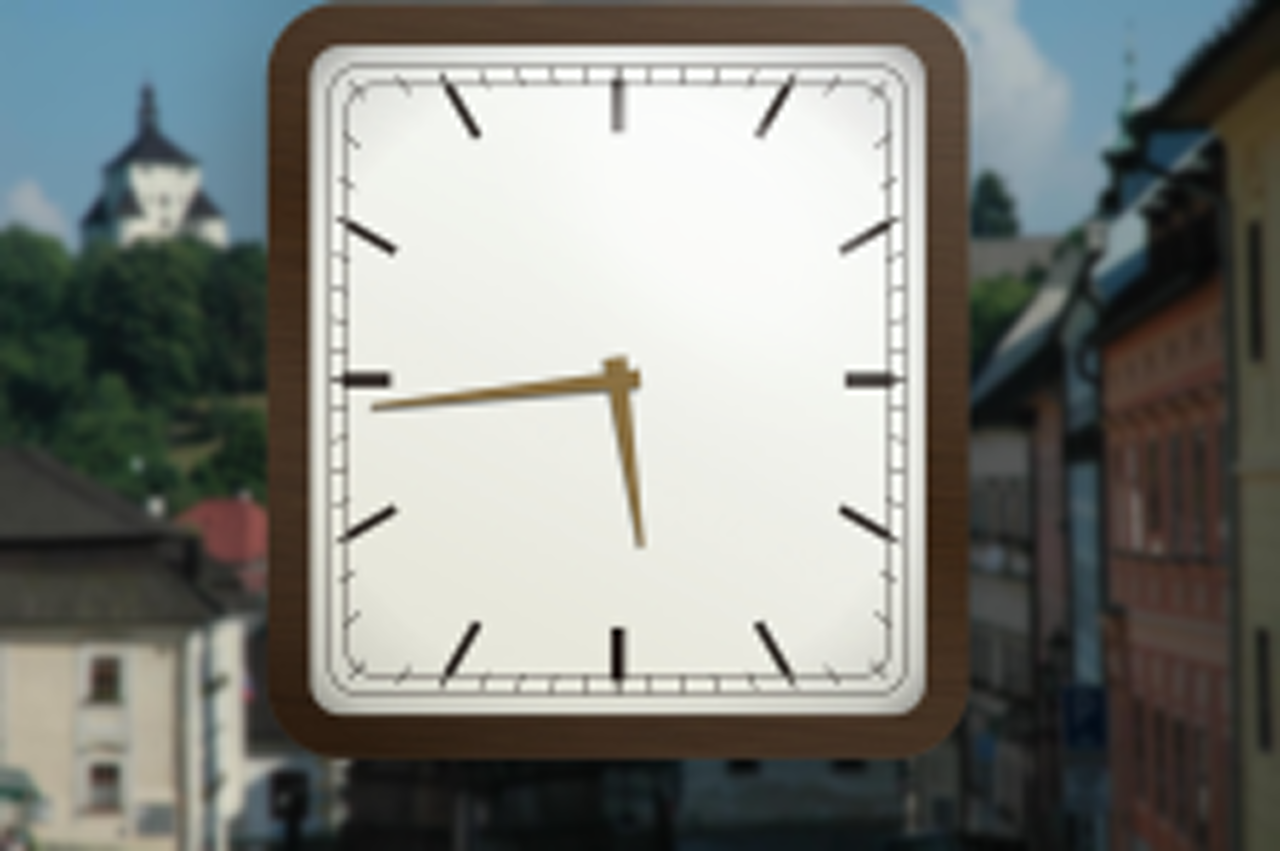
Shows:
{"hour": 5, "minute": 44}
